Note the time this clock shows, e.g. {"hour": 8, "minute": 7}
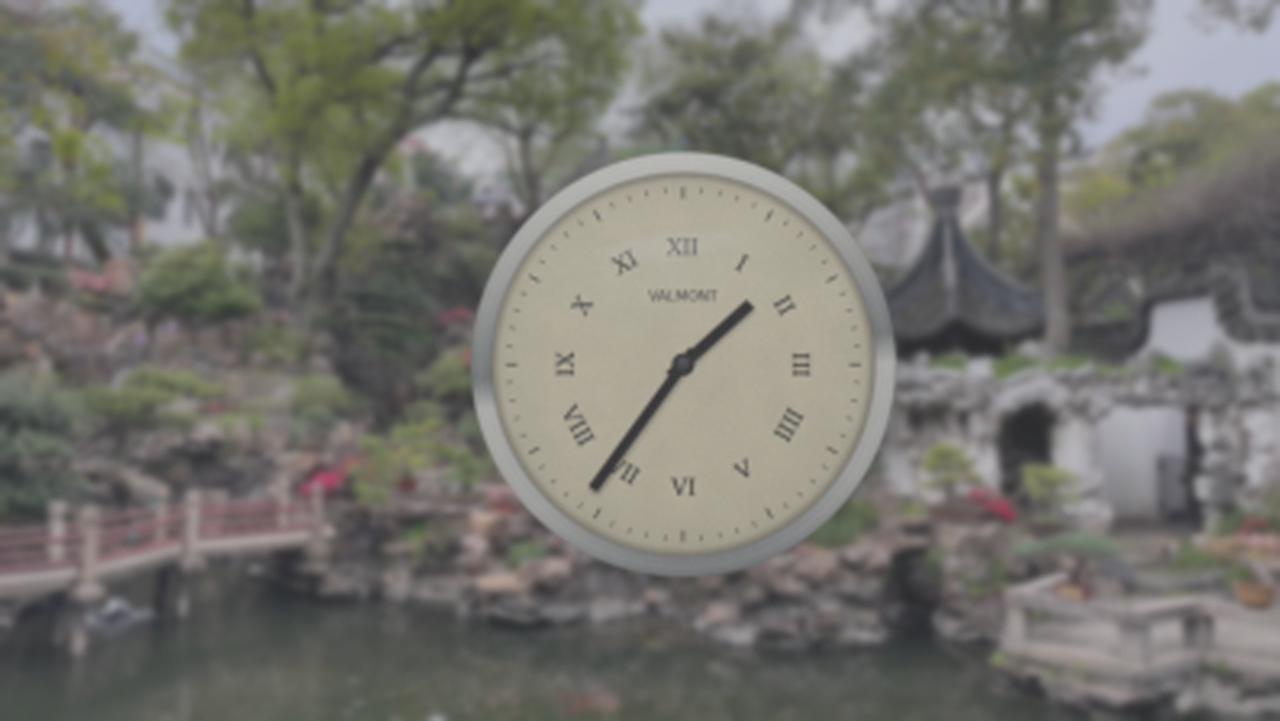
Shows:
{"hour": 1, "minute": 36}
